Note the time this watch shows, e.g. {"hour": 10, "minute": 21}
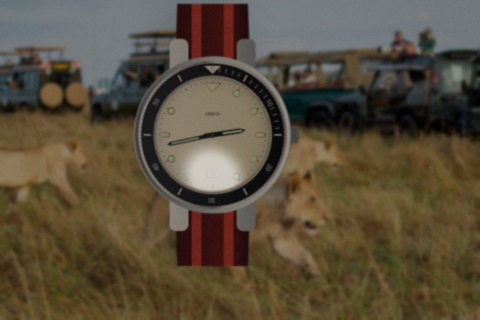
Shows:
{"hour": 2, "minute": 43}
